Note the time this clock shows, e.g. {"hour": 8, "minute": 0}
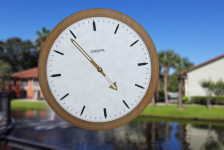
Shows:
{"hour": 4, "minute": 54}
